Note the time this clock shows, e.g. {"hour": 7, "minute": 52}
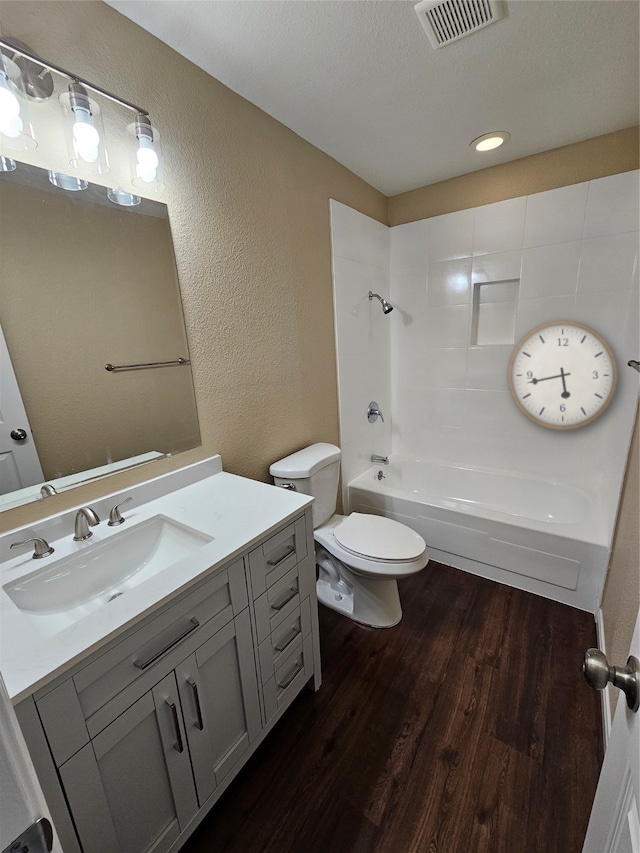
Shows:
{"hour": 5, "minute": 43}
